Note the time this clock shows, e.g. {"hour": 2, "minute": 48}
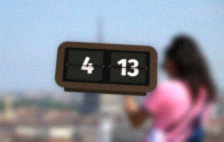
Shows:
{"hour": 4, "minute": 13}
